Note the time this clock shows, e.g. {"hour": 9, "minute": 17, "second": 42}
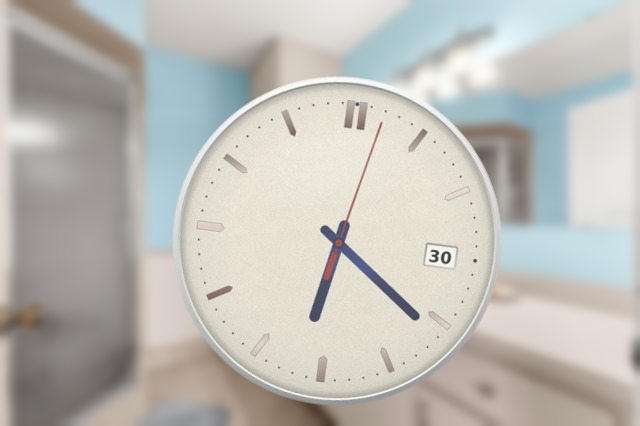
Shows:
{"hour": 6, "minute": 21, "second": 2}
